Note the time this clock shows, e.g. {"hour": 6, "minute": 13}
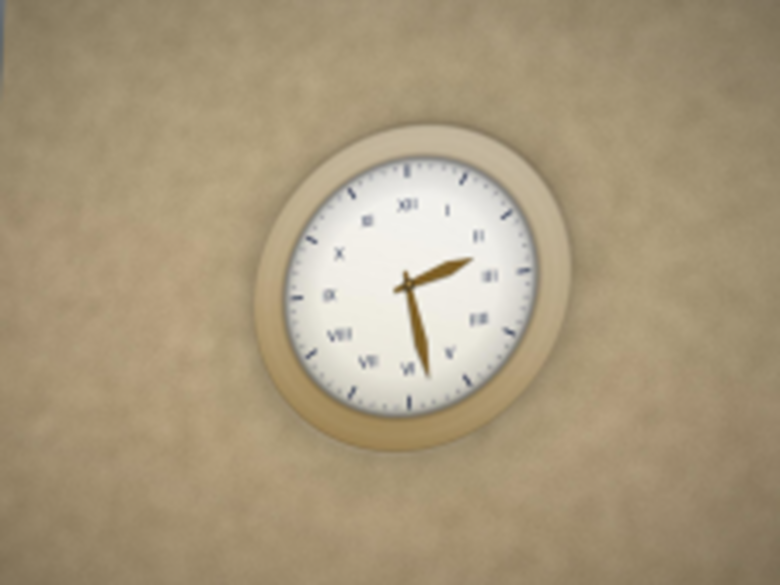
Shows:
{"hour": 2, "minute": 28}
